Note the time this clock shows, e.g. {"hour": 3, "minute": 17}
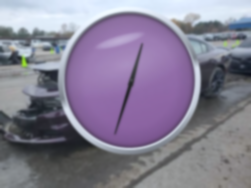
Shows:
{"hour": 12, "minute": 33}
